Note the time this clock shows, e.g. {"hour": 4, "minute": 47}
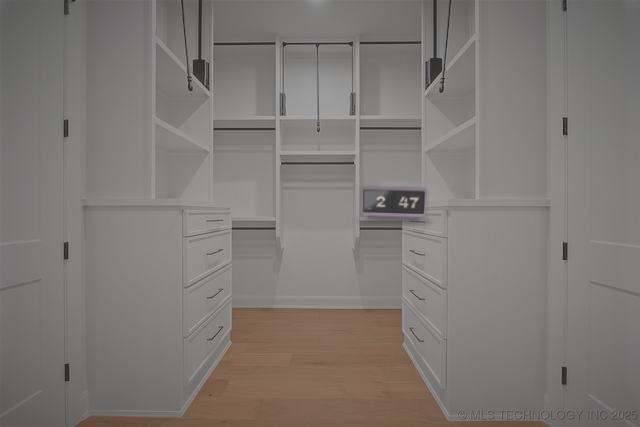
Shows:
{"hour": 2, "minute": 47}
